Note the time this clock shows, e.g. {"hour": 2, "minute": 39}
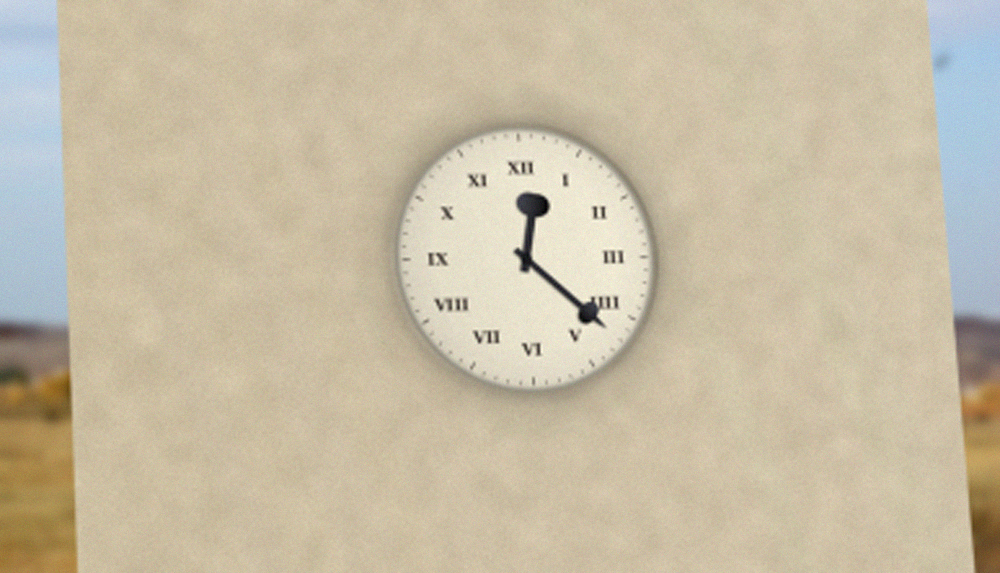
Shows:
{"hour": 12, "minute": 22}
